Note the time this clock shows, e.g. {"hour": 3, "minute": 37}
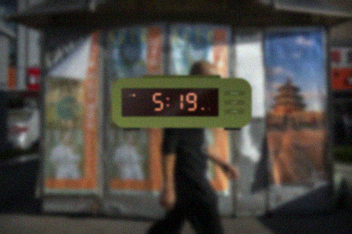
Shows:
{"hour": 5, "minute": 19}
